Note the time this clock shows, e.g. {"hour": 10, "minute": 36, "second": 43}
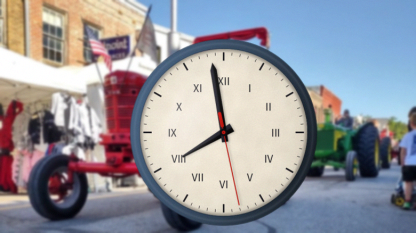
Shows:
{"hour": 7, "minute": 58, "second": 28}
